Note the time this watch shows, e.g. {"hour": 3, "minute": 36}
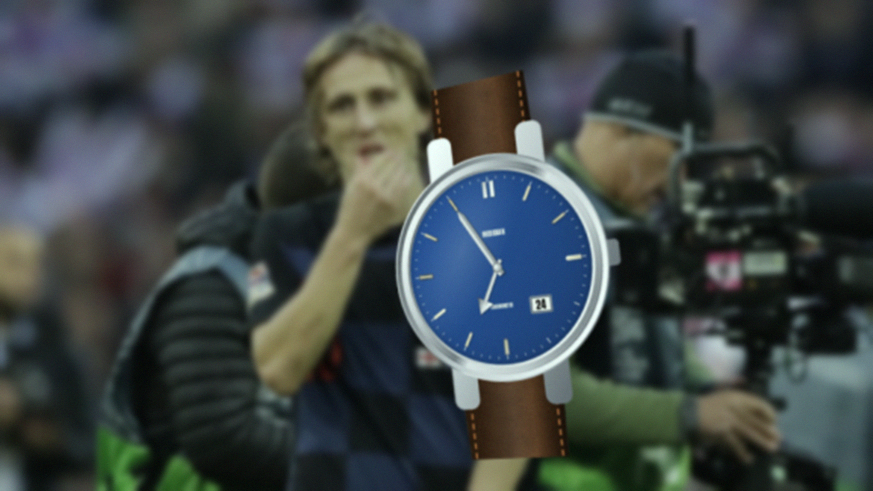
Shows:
{"hour": 6, "minute": 55}
